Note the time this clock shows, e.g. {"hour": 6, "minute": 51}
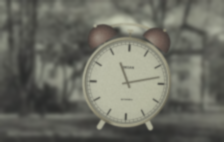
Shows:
{"hour": 11, "minute": 13}
